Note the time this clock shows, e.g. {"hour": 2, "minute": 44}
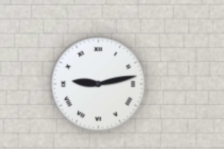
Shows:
{"hour": 9, "minute": 13}
